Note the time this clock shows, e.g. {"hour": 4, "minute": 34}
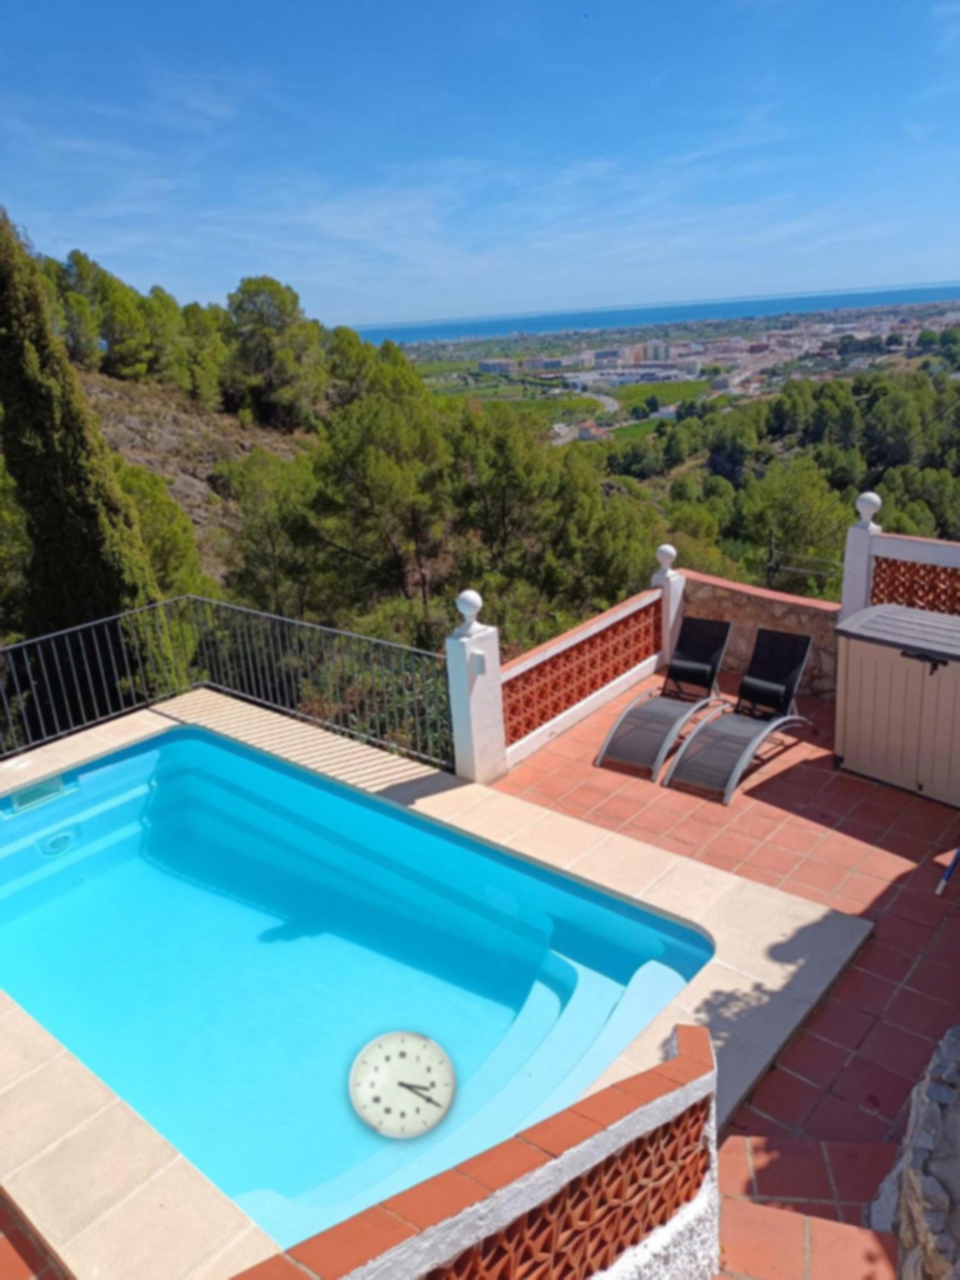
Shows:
{"hour": 3, "minute": 20}
